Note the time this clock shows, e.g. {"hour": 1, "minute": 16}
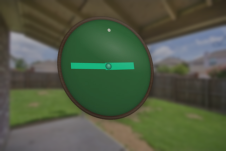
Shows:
{"hour": 2, "minute": 44}
